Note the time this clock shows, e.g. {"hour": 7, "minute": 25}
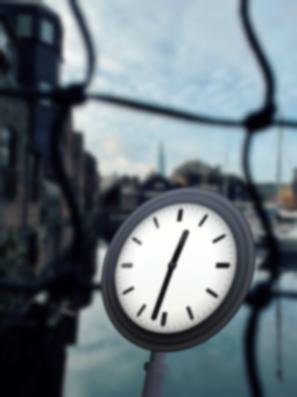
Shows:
{"hour": 12, "minute": 32}
